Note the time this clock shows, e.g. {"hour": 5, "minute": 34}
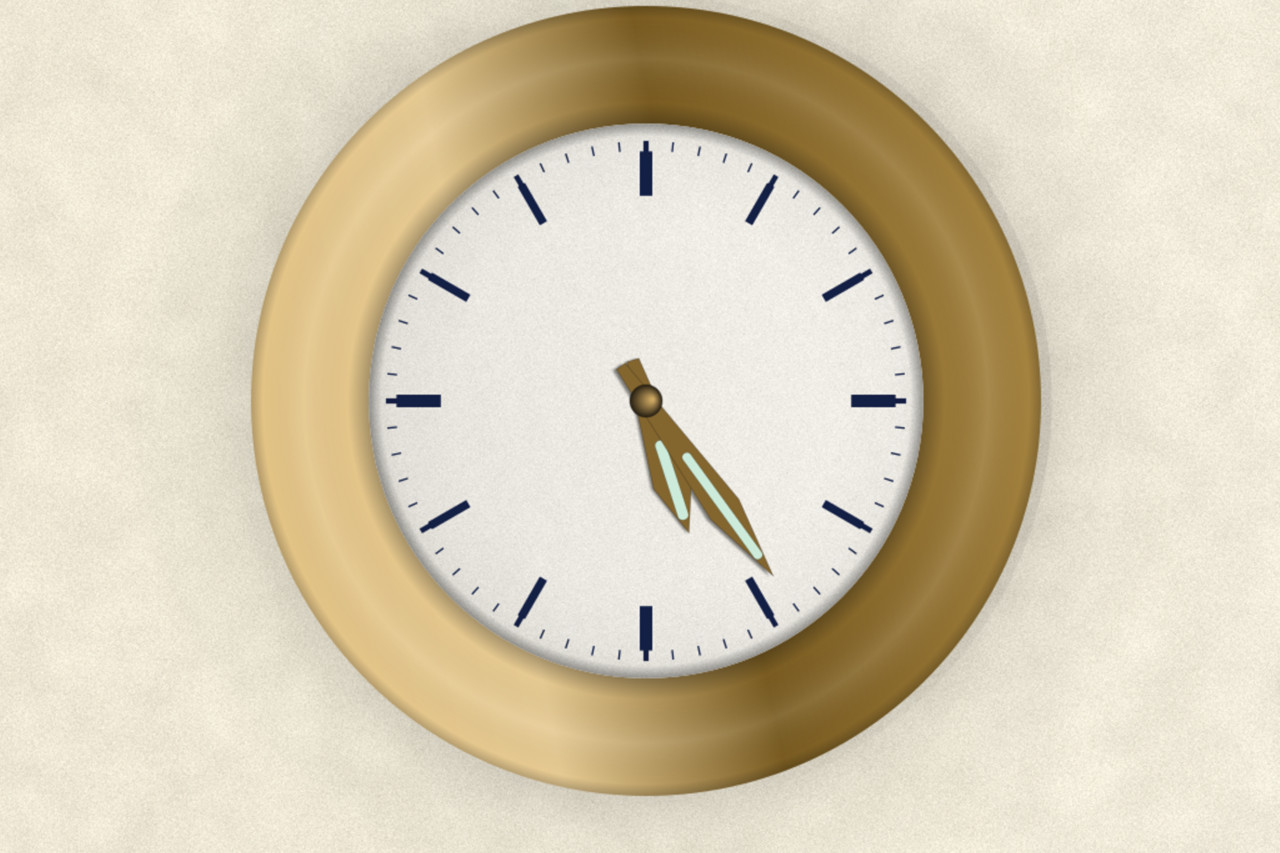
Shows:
{"hour": 5, "minute": 24}
